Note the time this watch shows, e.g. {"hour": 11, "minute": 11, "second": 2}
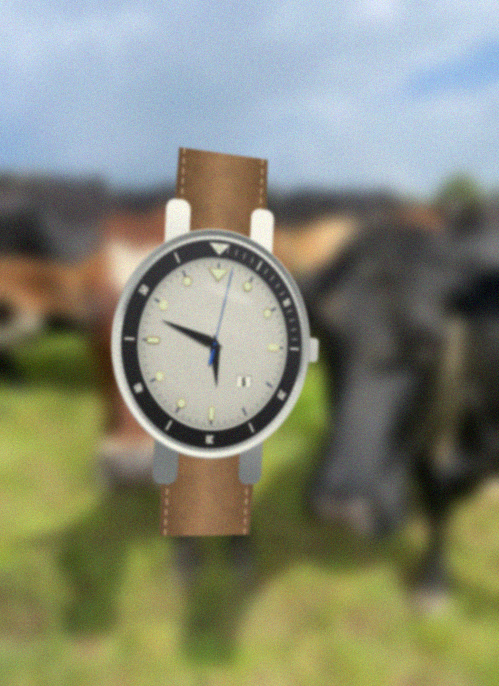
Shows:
{"hour": 5, "minute": 48, "second": 2}
